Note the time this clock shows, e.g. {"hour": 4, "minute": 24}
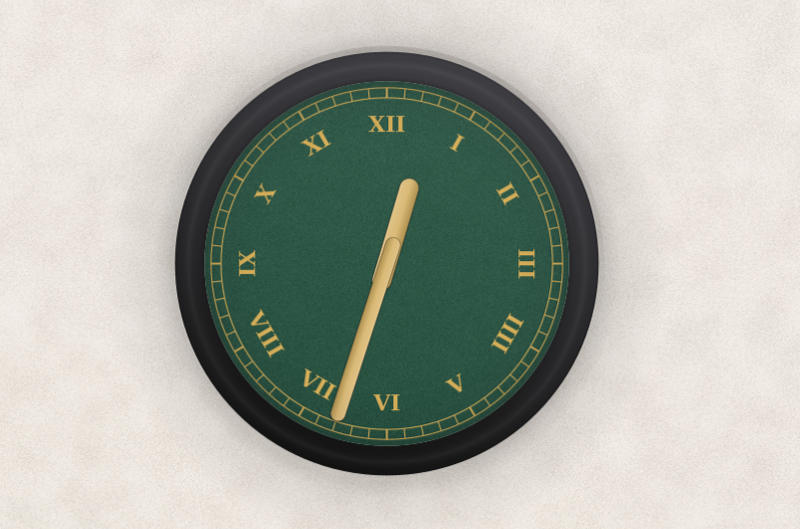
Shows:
{"hour": 12, "minute": 33}
